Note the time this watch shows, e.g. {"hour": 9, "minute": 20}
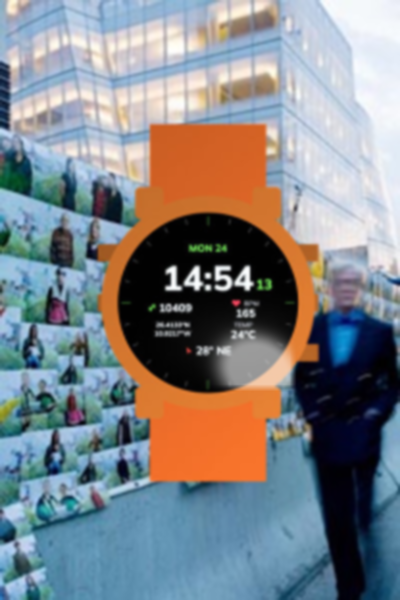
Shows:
{"hour": 14, "minute": 54}
